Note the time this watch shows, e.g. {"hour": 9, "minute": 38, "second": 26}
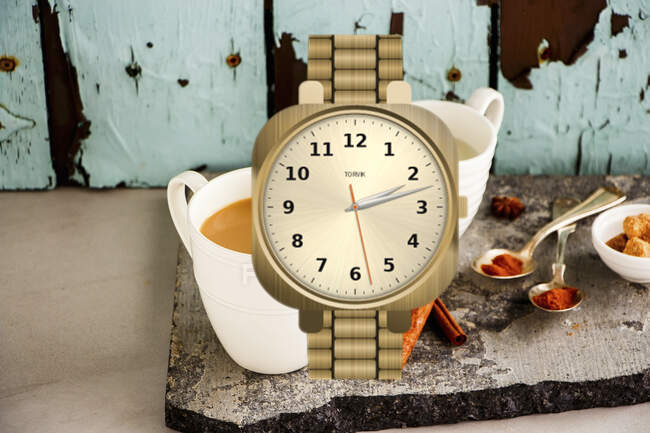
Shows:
{"hour": 2, "minute": 12, "second": 28}
